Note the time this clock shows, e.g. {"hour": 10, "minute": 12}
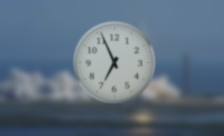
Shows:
{"hour": 6, "minute": 56}
